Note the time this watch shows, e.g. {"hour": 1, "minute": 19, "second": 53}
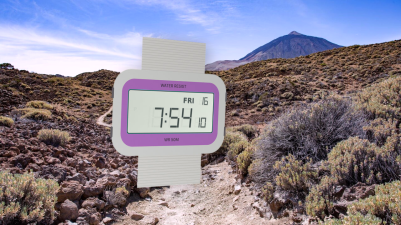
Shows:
{"hour": 7, "minute": 54, "second": 10}
